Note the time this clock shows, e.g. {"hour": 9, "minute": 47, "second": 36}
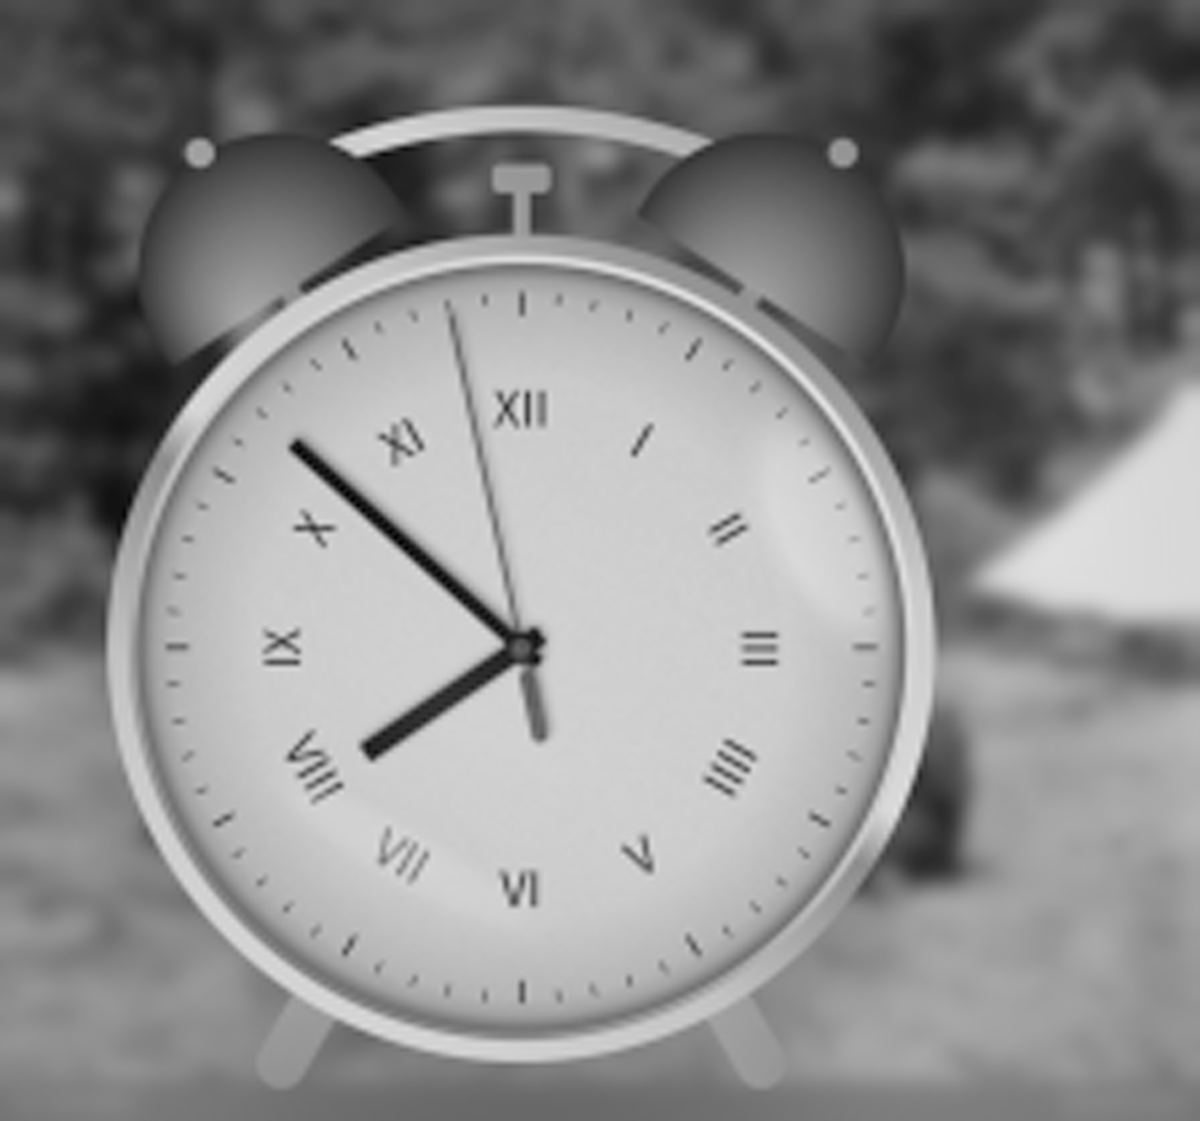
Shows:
{"hour": 7, "minute": 51, "second": 58}
